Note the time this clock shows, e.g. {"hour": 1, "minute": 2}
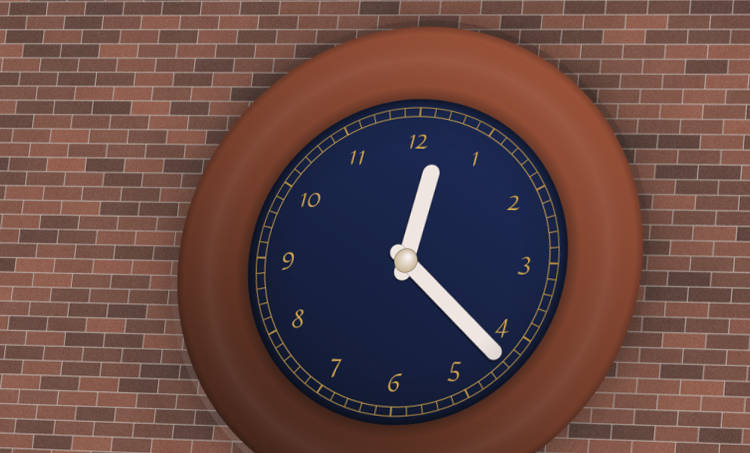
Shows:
{"hour": 12, "minute": 22}
